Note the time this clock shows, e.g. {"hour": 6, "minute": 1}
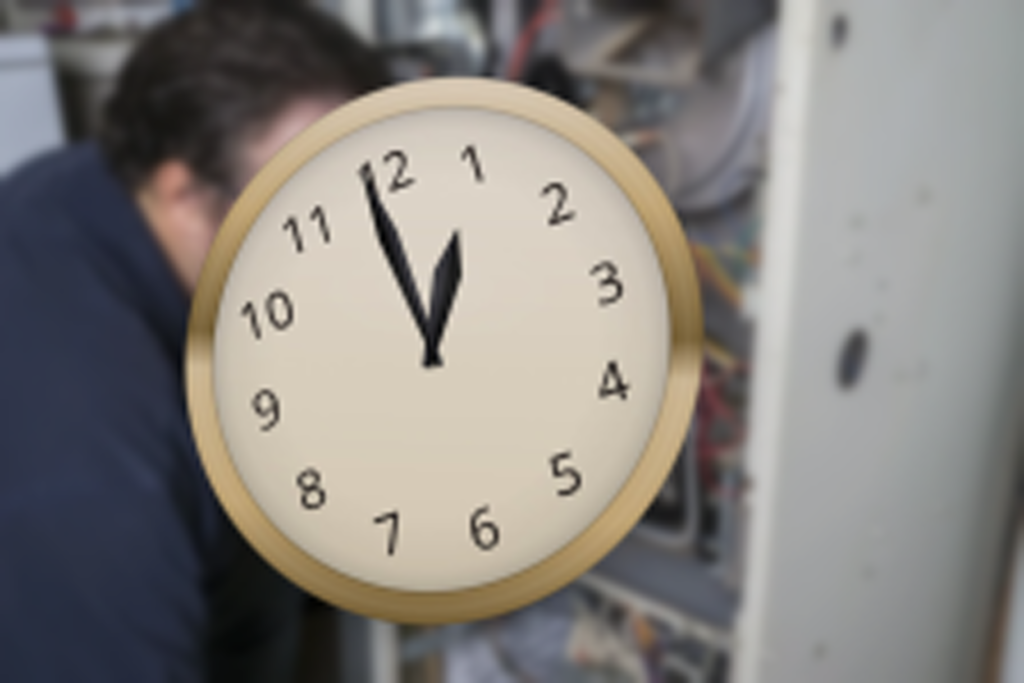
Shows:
{"hour": 12, "minute": 59}
